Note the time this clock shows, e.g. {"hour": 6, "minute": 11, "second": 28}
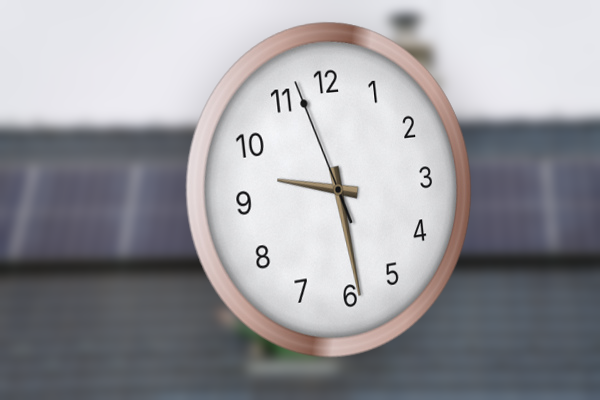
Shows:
{"hour": 9, "minute": 28, "second": 57}
